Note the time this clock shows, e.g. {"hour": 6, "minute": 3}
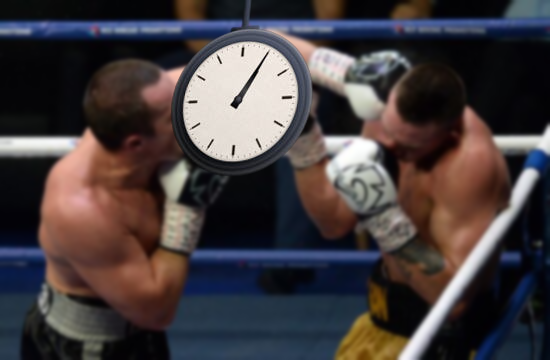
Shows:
{"hour": 1, "minute": 5}
